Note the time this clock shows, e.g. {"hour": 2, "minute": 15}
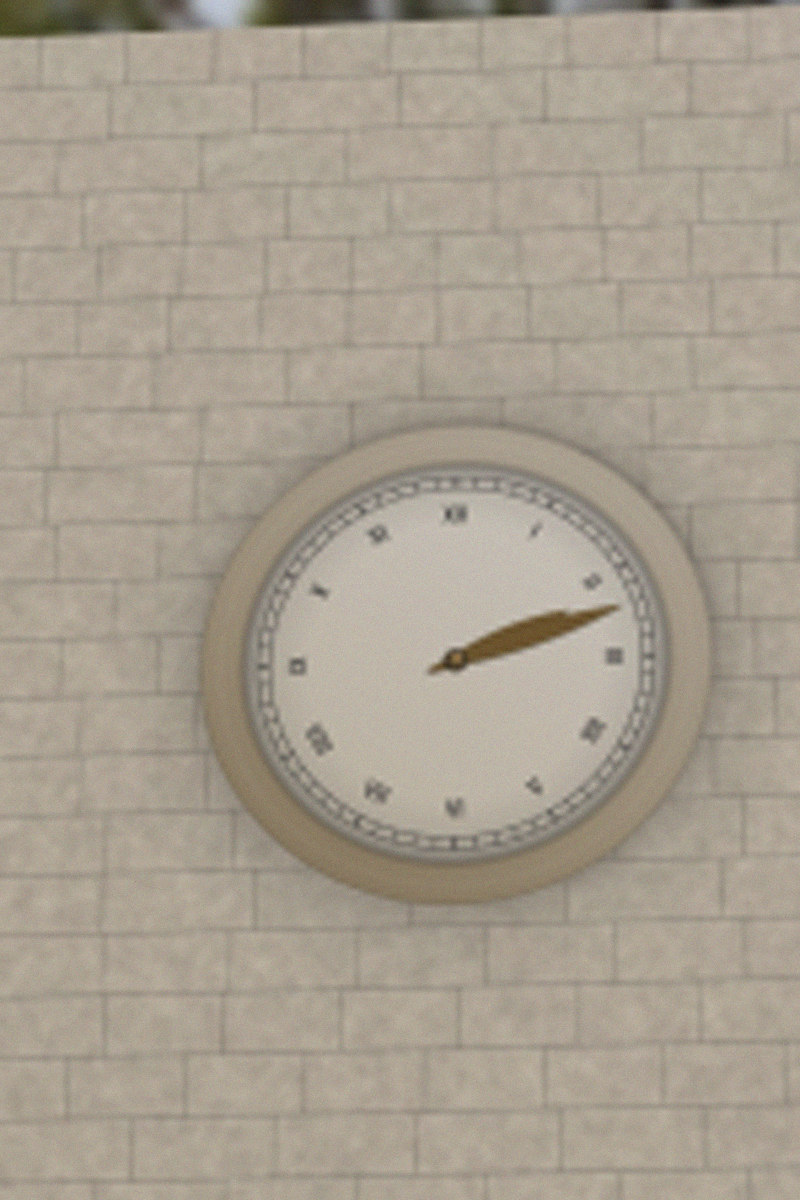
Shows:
{"hour": 2, "minute": 12}
